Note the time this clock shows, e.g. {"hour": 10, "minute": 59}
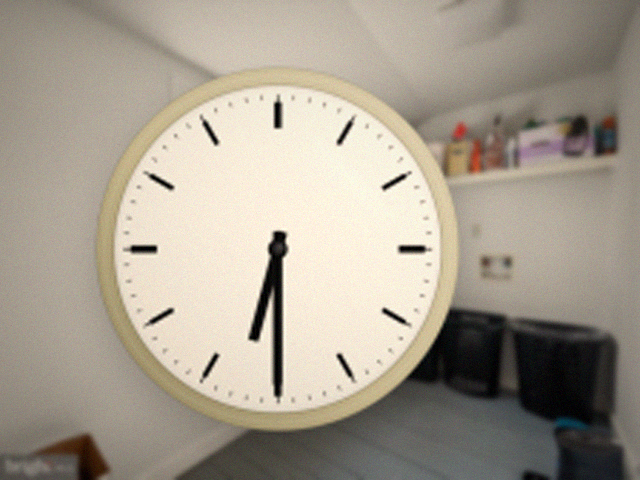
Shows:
{"hour": 6, "minute": 30}
